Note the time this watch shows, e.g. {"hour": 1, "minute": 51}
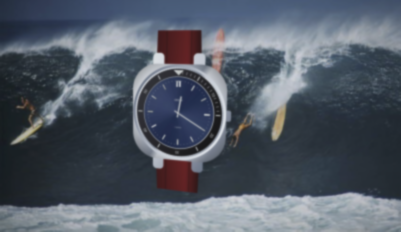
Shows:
{"hour": 12, "minute": 20}
